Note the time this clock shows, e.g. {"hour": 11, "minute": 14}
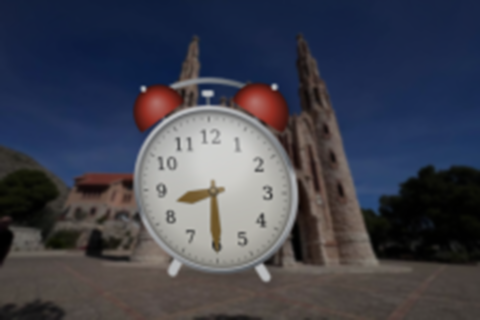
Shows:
{"hour": 8, "minute": 30}
